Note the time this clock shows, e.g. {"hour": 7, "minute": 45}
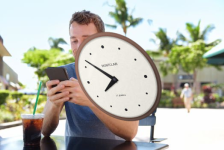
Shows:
{"hour": 7, "minute": 52}
